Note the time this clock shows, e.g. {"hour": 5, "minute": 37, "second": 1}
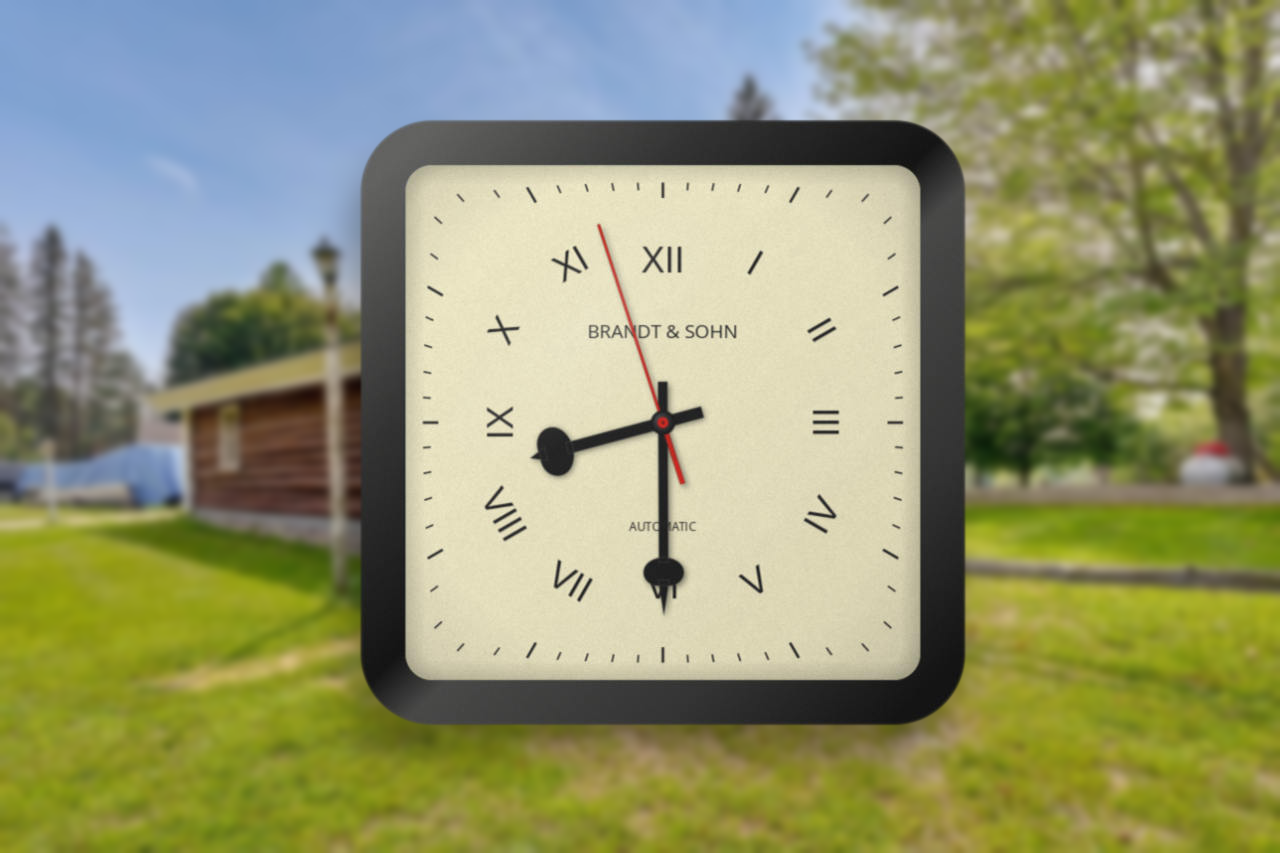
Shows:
{"hour": 8, "minute": 29, "second": 57}
